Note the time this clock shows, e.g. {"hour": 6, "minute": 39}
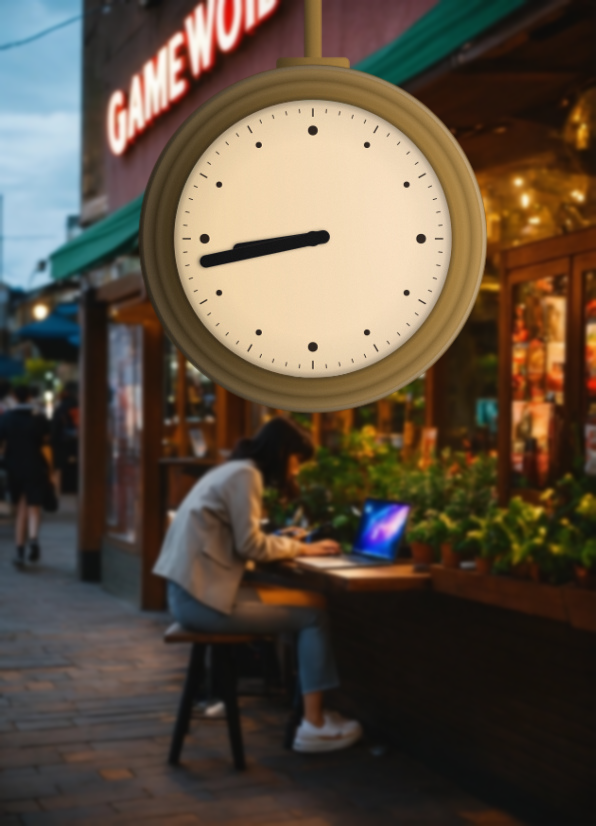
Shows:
{"hour": 8, "minute": 43}
